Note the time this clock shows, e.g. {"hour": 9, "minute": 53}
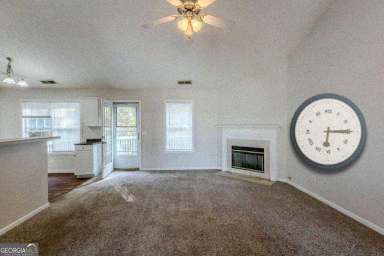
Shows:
{"hour": 6, "minute": 15}
